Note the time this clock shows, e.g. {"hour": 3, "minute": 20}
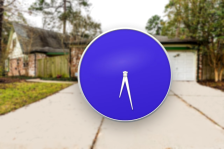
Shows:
{"hour": 6, "minute": 28}
